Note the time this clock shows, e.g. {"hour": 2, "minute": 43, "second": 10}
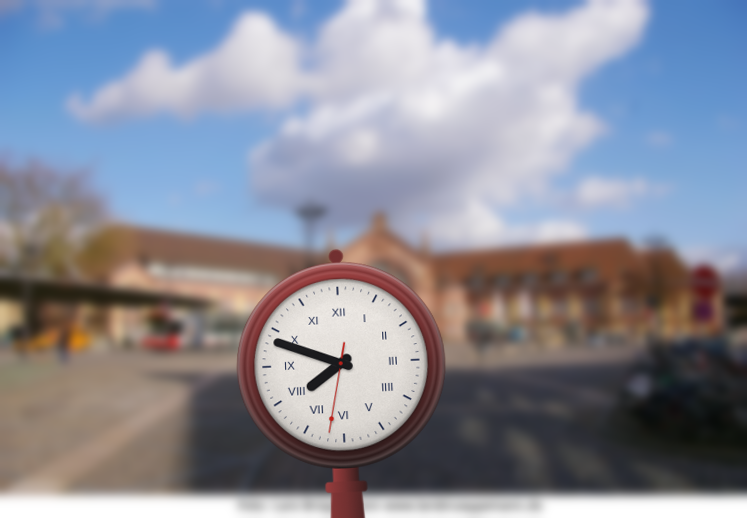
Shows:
{"hour": 7, "minute": 48, "second": 32}
